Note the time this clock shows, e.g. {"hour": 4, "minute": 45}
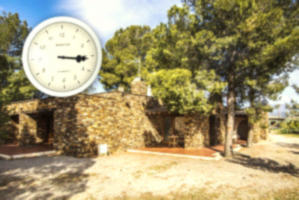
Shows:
{"hour": 3, "minute": 16}
